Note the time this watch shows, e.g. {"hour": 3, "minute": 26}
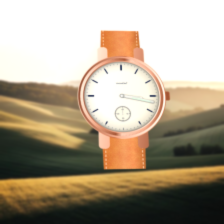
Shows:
{"hour": 3, "minute": 17}
